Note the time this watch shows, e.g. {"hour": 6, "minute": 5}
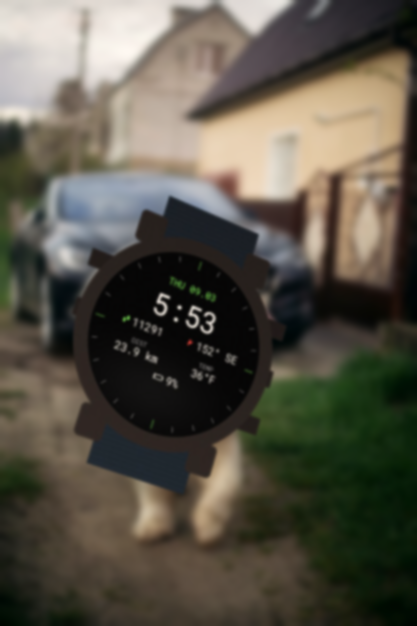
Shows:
{"hour": 5, "minute": 53}
